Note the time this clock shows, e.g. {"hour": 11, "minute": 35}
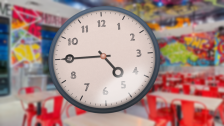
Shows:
{"hour": 4, "minute": 45}
